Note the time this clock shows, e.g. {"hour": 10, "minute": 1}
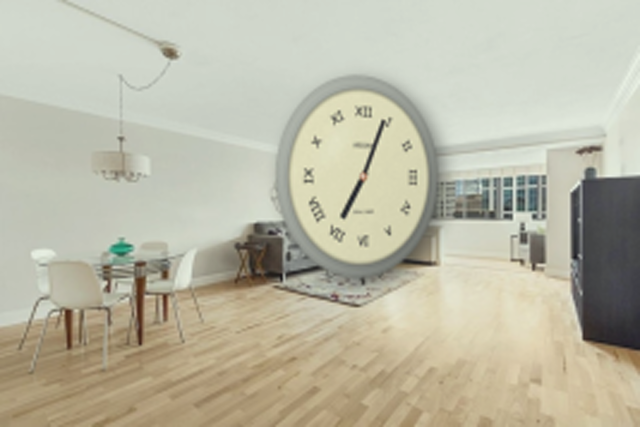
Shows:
{"hour": 7, "minute": 4}
